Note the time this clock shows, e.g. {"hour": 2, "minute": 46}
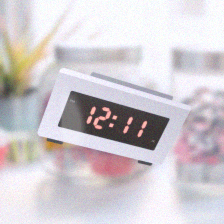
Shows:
{"hour": 12, "minute": 11}
